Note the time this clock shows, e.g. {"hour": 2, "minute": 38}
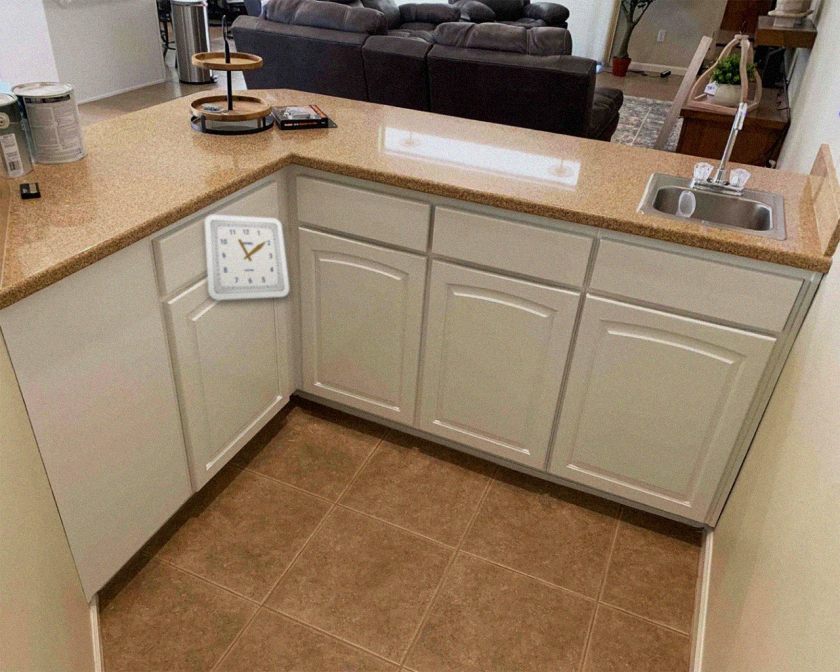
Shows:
{"hour": 11, "minute": 9}
